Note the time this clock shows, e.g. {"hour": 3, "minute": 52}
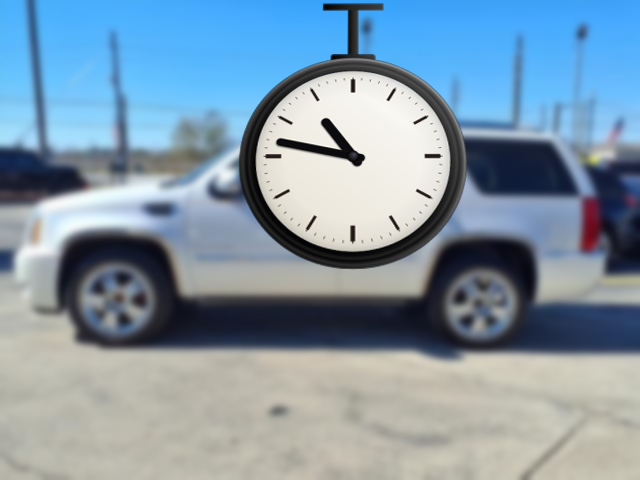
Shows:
{"hour": 10, "minute": 47}
